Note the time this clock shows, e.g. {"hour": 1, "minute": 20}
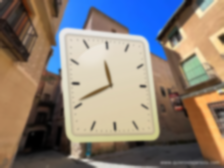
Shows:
{"hour": 11, "minute": 41}
